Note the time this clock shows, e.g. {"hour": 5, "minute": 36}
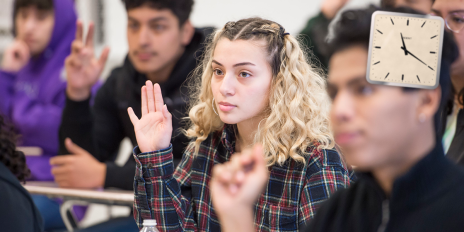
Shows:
{"hour": 11, "minute": 20}
